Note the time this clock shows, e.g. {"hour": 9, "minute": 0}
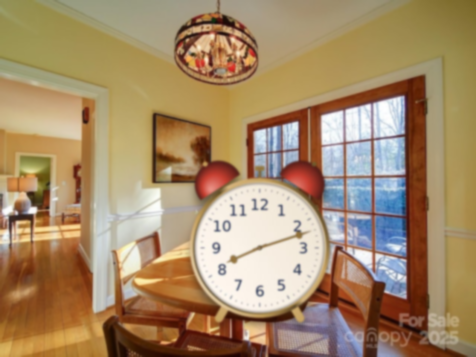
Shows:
{"hour": 8, "minute": 12}
